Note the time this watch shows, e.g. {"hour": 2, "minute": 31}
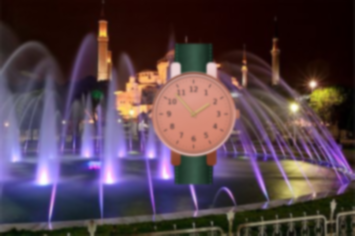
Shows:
{"hour": 1, "minute": 53}
